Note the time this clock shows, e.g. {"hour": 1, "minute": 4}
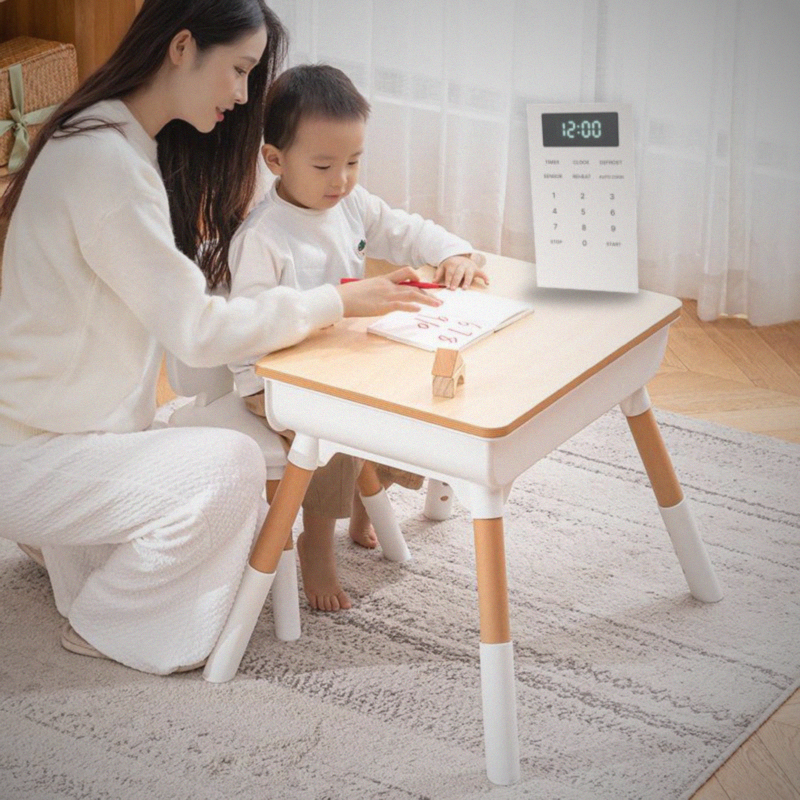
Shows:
{"hour": 12, "minute": 0}
